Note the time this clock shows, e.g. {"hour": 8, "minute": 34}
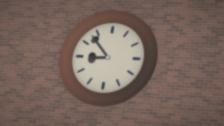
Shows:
{"hour": 8, "minute": 53}
